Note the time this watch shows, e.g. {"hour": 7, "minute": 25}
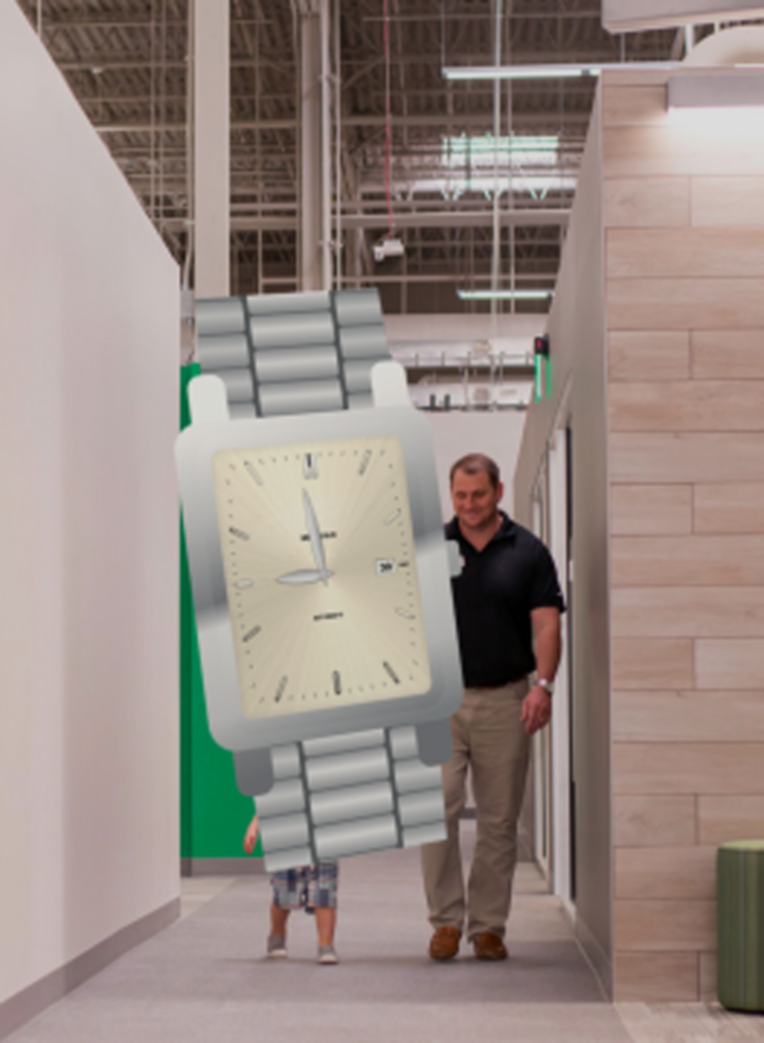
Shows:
{"hour": 8, "minute": 59}
